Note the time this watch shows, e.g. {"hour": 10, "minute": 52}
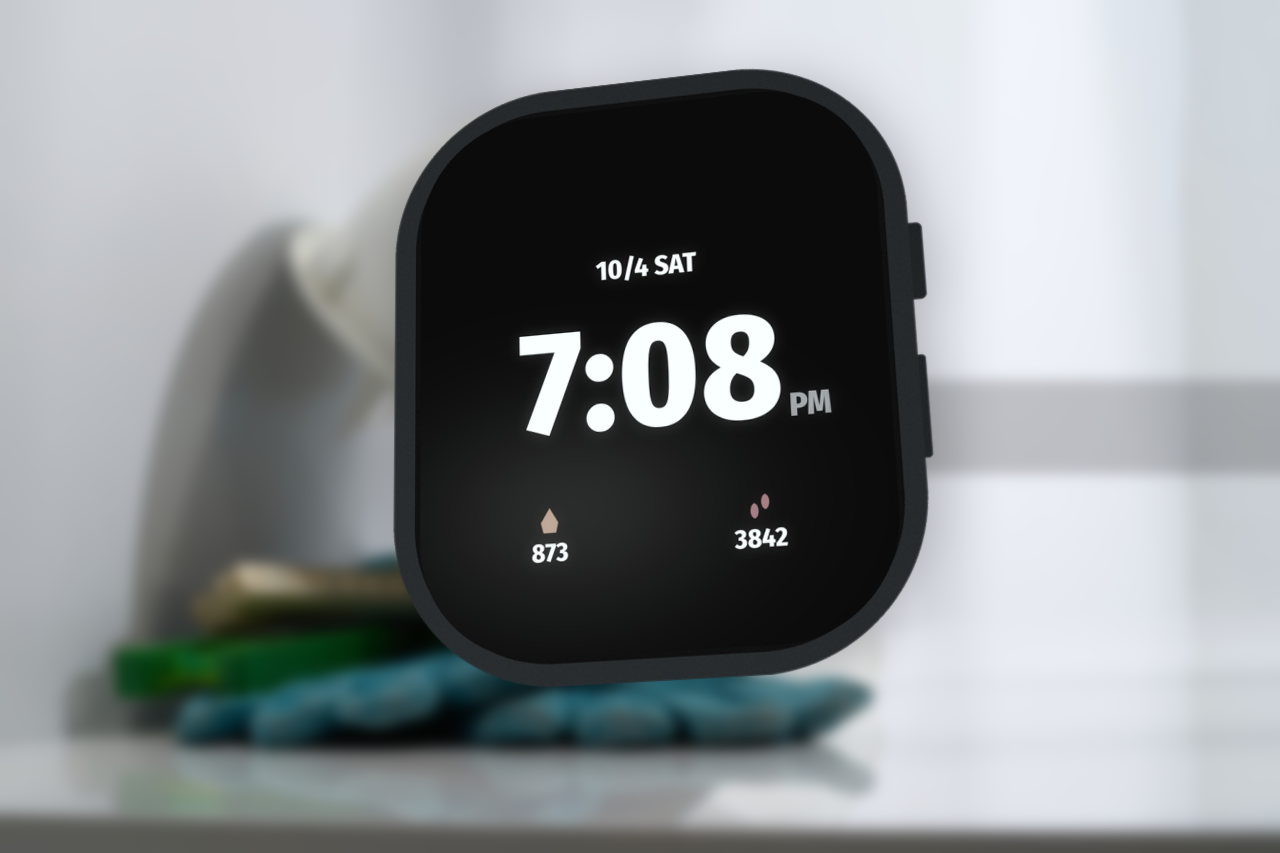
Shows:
{"hour": 7, "minute": 8}
